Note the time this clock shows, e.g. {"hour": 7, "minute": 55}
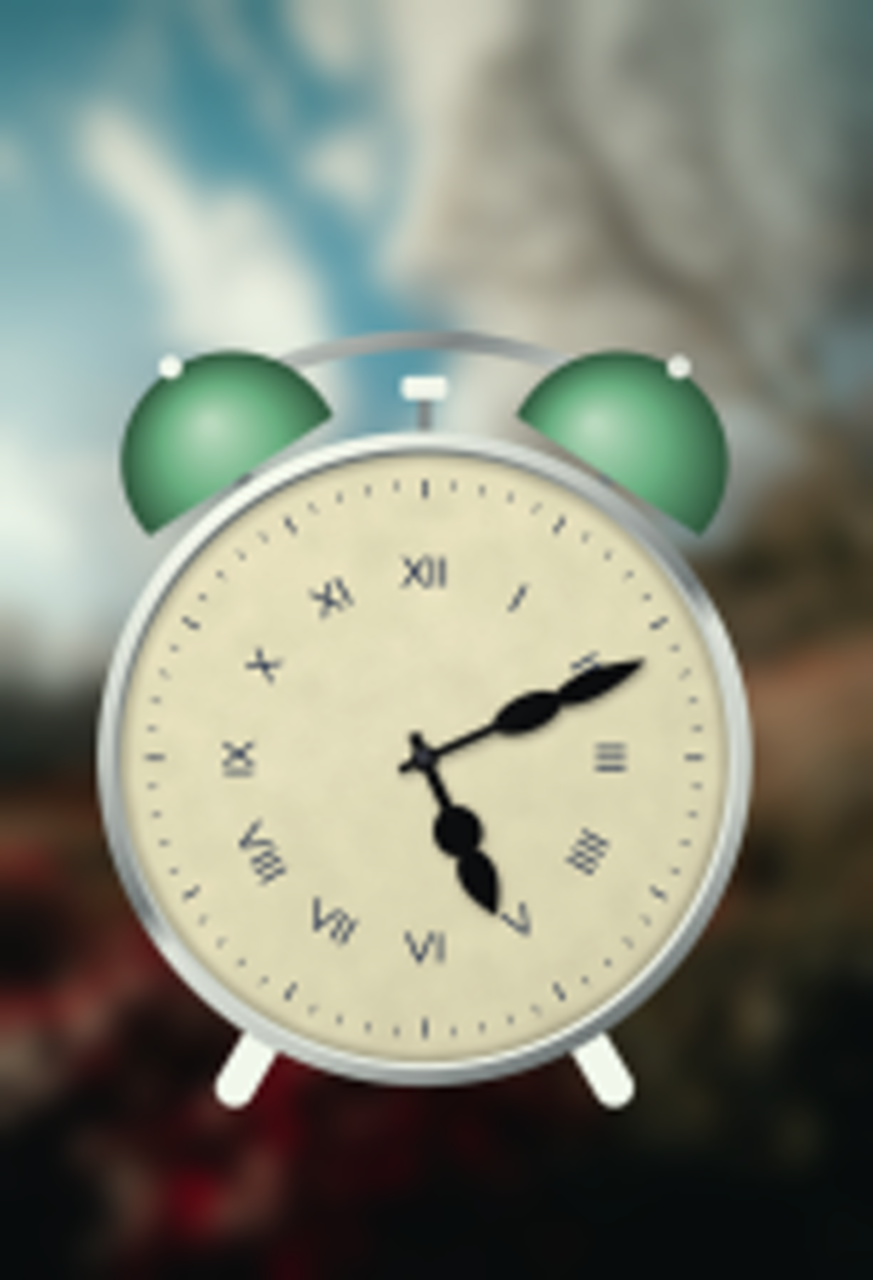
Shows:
{"hour": 5, "minute": 11}
